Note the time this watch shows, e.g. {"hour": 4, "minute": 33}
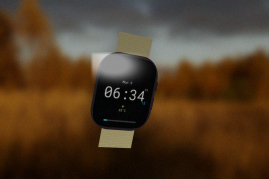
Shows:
{"hour": 6, "minute": 34}
